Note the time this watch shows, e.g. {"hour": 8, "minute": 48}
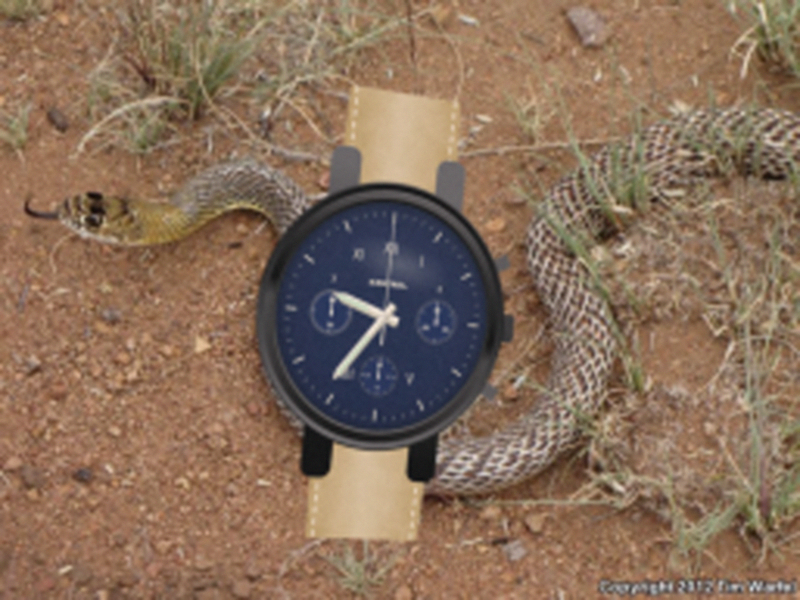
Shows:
{"hour": 9, "minute": 36}
